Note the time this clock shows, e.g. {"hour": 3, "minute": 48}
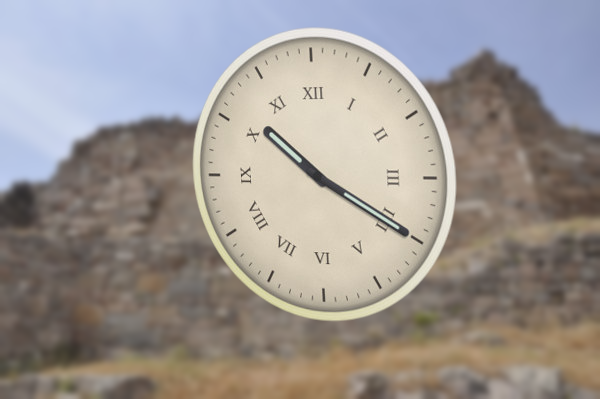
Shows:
{"hour": 10, "minute": 20}
